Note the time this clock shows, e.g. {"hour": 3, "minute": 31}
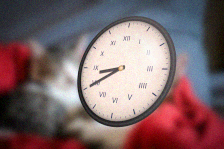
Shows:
{"hour": 8, "minute": 40}
